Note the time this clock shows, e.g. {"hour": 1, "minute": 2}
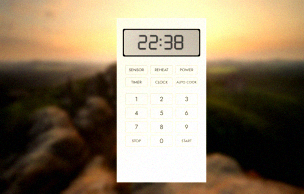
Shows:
{"hour": 22, "minute": 38}
